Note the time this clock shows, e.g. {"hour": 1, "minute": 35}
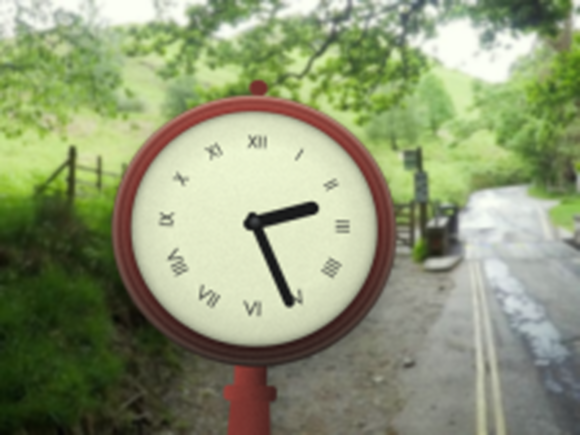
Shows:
{"hour": 2, "minute": 26}
